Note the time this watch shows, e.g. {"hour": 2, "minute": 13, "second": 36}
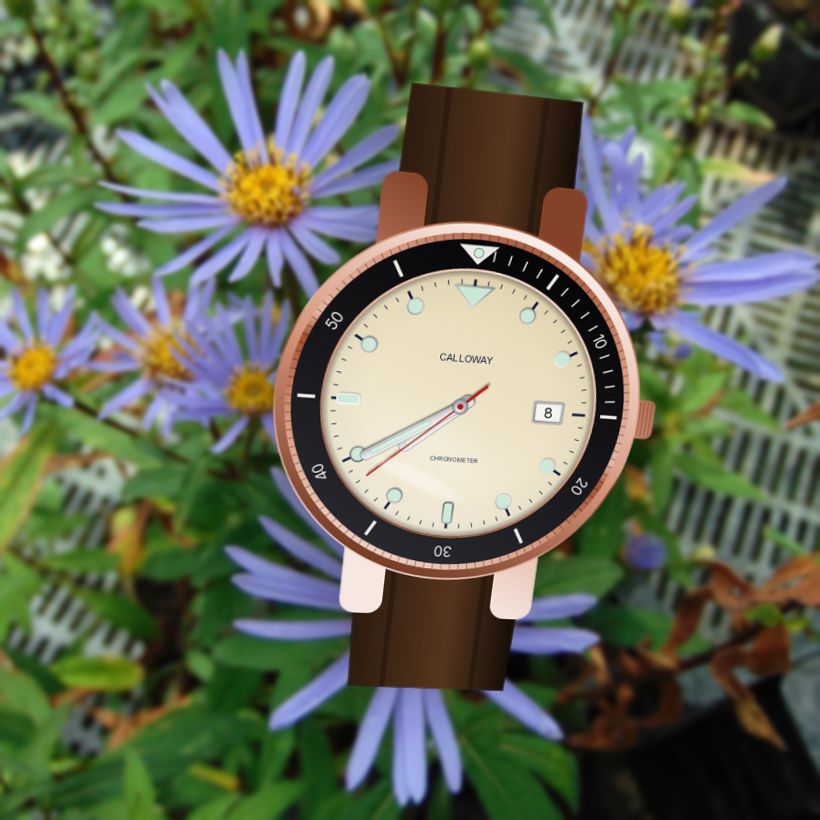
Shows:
{"hour": 7, "minute": 39, "second": 38}
